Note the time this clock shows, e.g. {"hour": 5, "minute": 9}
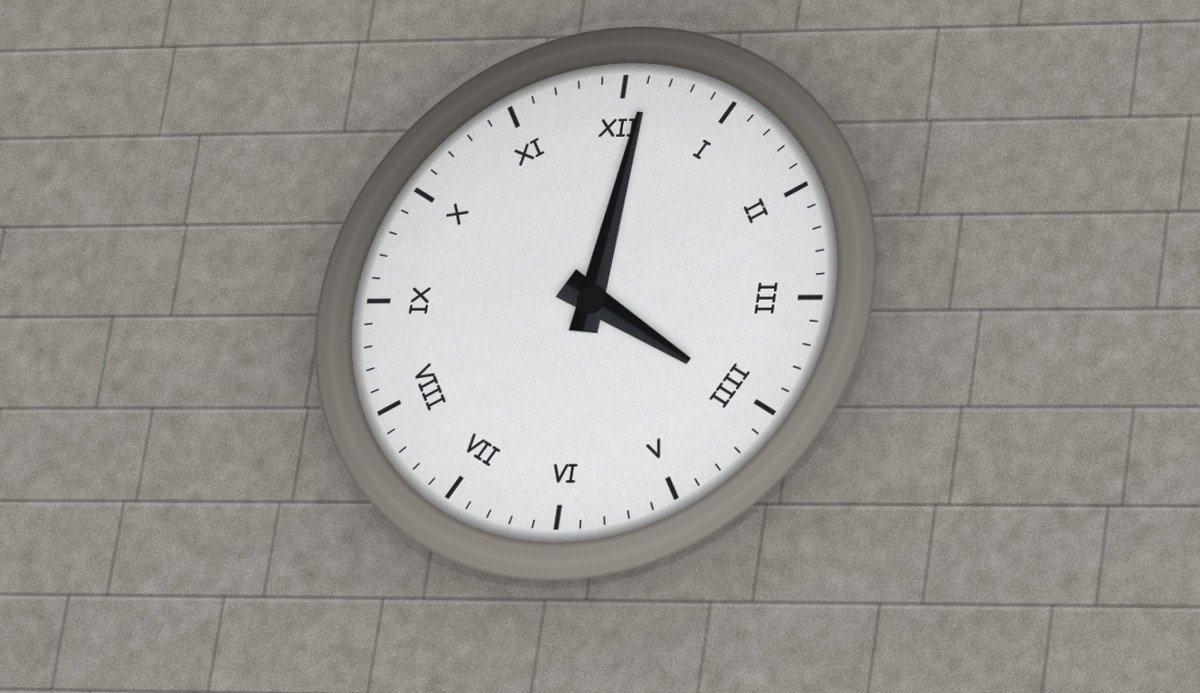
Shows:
{"hour": 4, "minute": 1}
